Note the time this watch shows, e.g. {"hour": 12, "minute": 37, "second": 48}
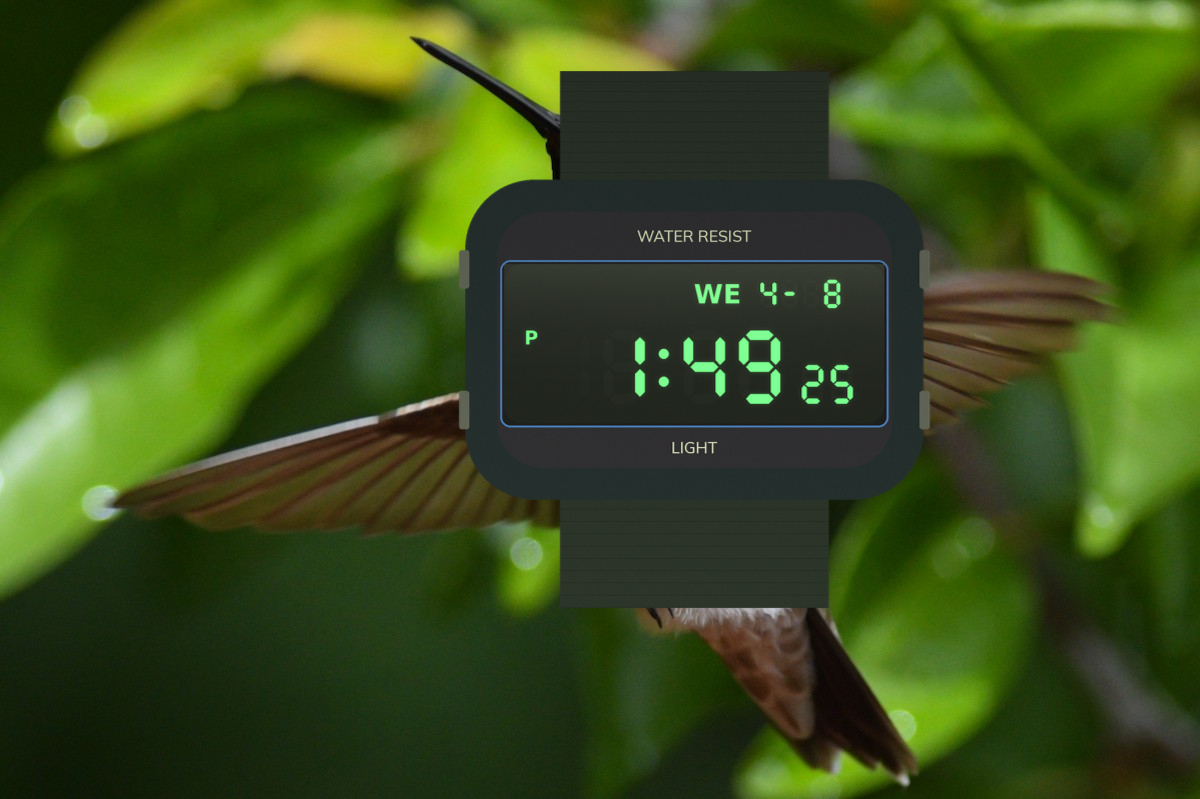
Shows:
{"hour": 1, "minute": 49, "second": 25}
